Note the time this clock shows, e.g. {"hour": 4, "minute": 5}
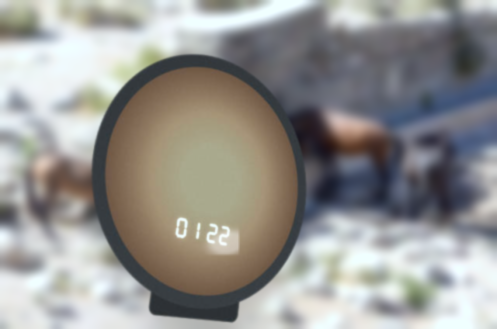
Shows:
{"hour": 1, "minute": 22}
